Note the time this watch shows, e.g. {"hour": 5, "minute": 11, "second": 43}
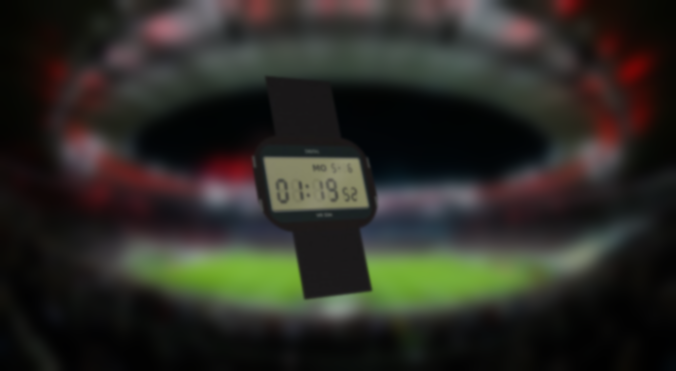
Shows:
{"hour": 1, "minute": 19, "second": 52}
